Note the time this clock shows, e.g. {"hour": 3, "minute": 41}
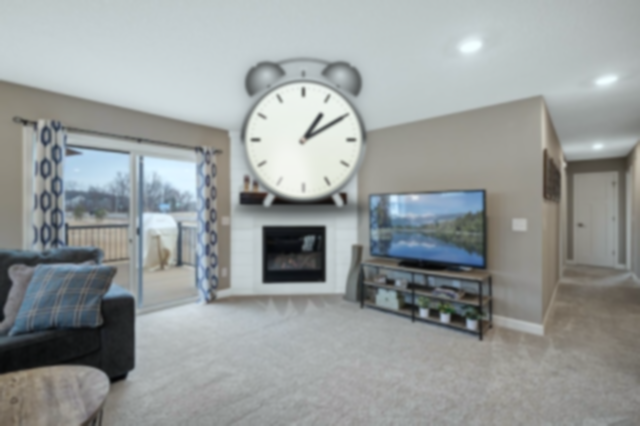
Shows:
{"hour": 1, "minute": 10}
